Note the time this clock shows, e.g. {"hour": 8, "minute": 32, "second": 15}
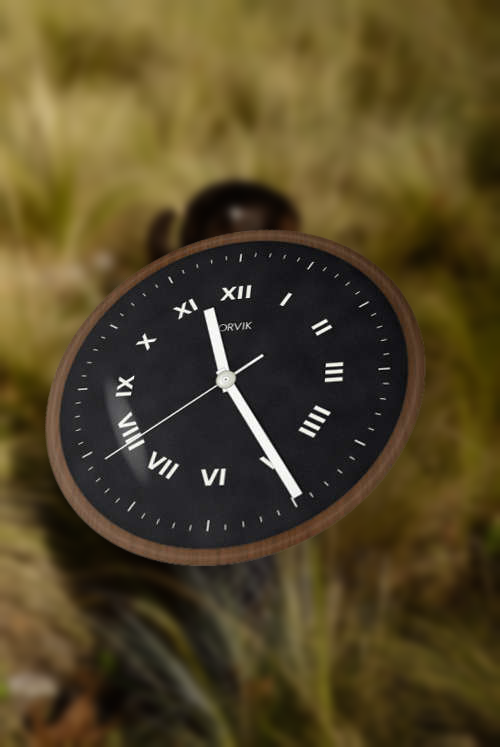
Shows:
{"hour": 11, "minute": 24, "second": 39}
